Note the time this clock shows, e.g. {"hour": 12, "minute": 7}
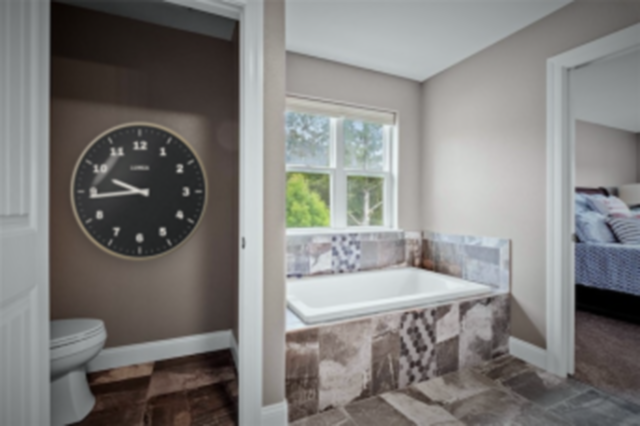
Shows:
{"hour": 9, "minute": 44}
